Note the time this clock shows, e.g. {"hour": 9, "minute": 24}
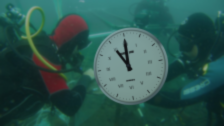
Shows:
{"hour": 11, "minute": 0}
